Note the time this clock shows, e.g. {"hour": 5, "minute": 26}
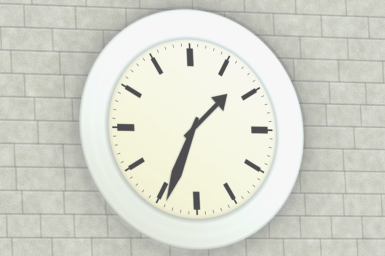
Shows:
{"hour": 1, "minute": 34}
